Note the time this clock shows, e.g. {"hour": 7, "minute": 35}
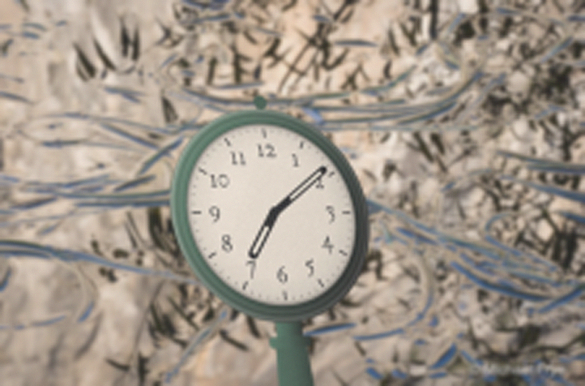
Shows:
{"hour": 7, "minute": 9}
